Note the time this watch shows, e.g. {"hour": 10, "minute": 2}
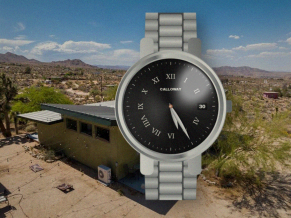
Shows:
{"hour": 5, "minute": 25}
